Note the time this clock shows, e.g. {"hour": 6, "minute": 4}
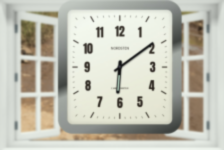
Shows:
{"hour": 6, "minute": 9}
